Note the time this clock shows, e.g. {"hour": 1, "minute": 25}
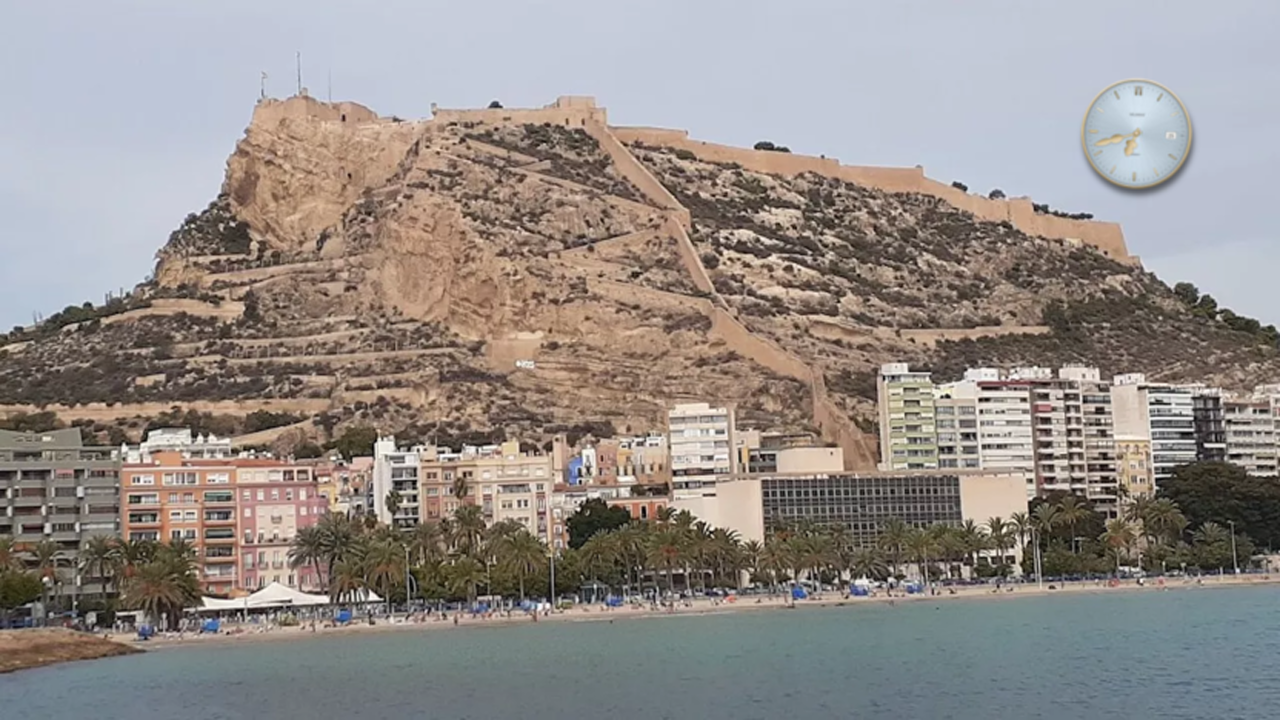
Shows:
{"hour": 6, "minute": 42}
